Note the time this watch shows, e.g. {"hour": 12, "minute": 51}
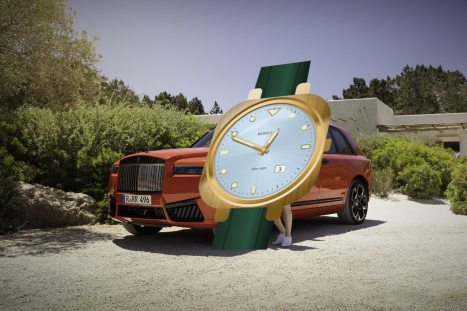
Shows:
{"hour": 12, "minute": 49}
